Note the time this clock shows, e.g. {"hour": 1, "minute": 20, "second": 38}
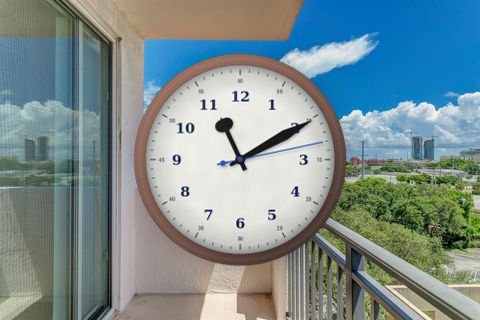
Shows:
{"hour": 11, "minute": 10, "second": 13}
